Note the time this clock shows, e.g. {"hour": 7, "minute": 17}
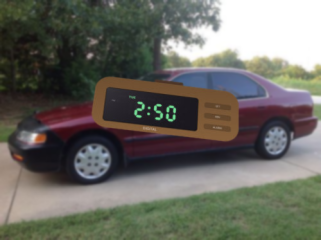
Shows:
{"hour": 2, "minute": 50}
